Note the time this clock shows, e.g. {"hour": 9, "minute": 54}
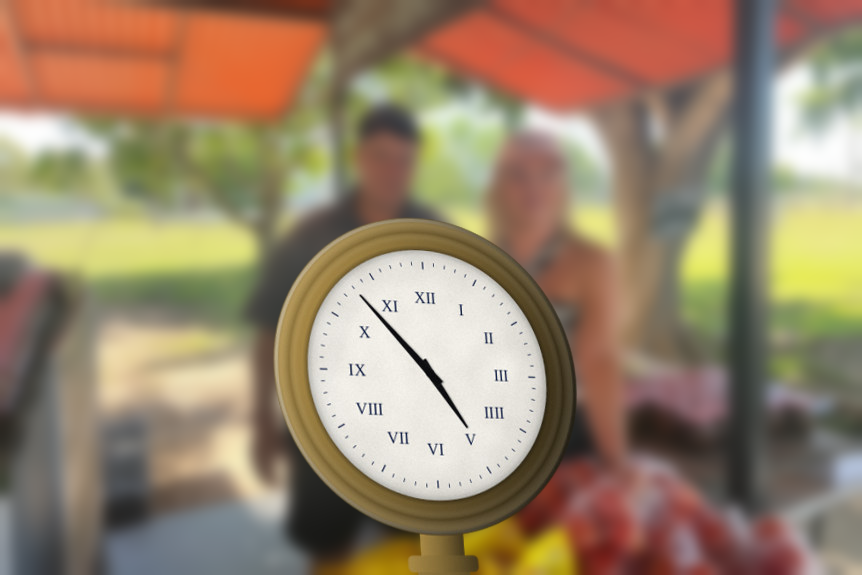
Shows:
{"hour": 4, "minute": 53}
